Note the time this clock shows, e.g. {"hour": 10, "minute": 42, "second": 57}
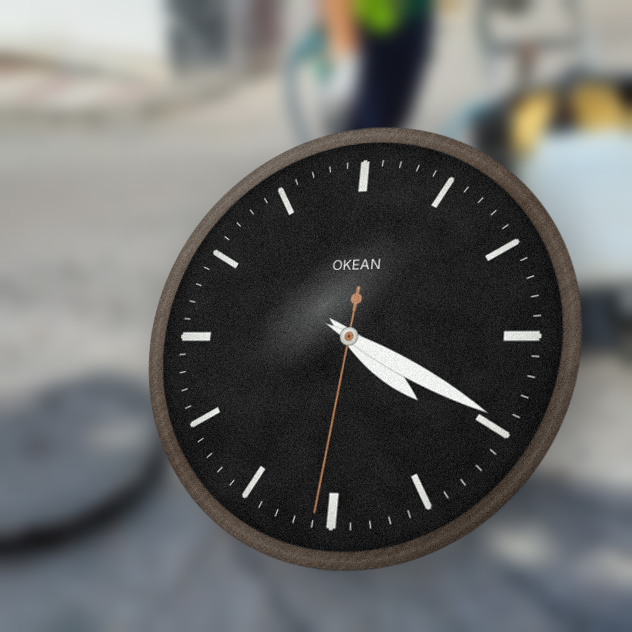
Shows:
{"hour": 4, "minute": 19, "second": 31}
